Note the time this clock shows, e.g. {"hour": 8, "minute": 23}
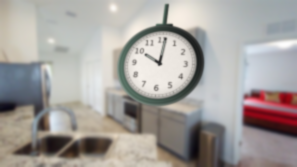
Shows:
{"hour": 10, "minute": 1}
